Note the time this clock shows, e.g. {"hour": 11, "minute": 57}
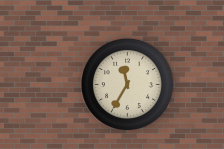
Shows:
{"hour": 11, "minute": 35}
